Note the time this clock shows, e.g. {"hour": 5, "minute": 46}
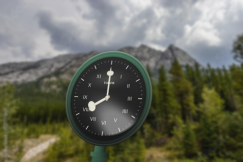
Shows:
{"hour": 8, "minute": 0}
